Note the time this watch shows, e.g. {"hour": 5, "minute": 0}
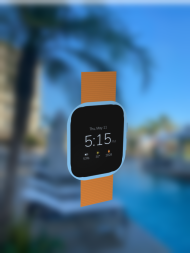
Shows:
{"hour": 5, "minute": 15}
